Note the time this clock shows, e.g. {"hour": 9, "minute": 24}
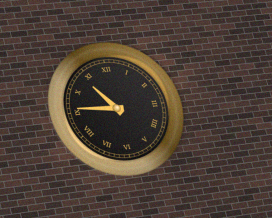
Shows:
{"hour": 10, "minute": 46}
